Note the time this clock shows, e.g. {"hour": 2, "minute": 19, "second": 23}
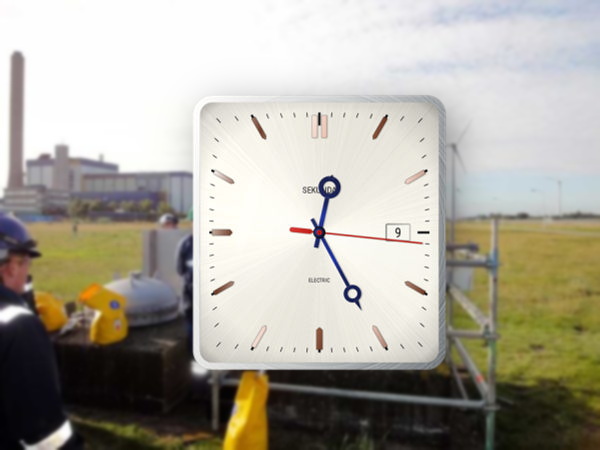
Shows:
{"hour": 12, "minute": 25, "second": 16}
